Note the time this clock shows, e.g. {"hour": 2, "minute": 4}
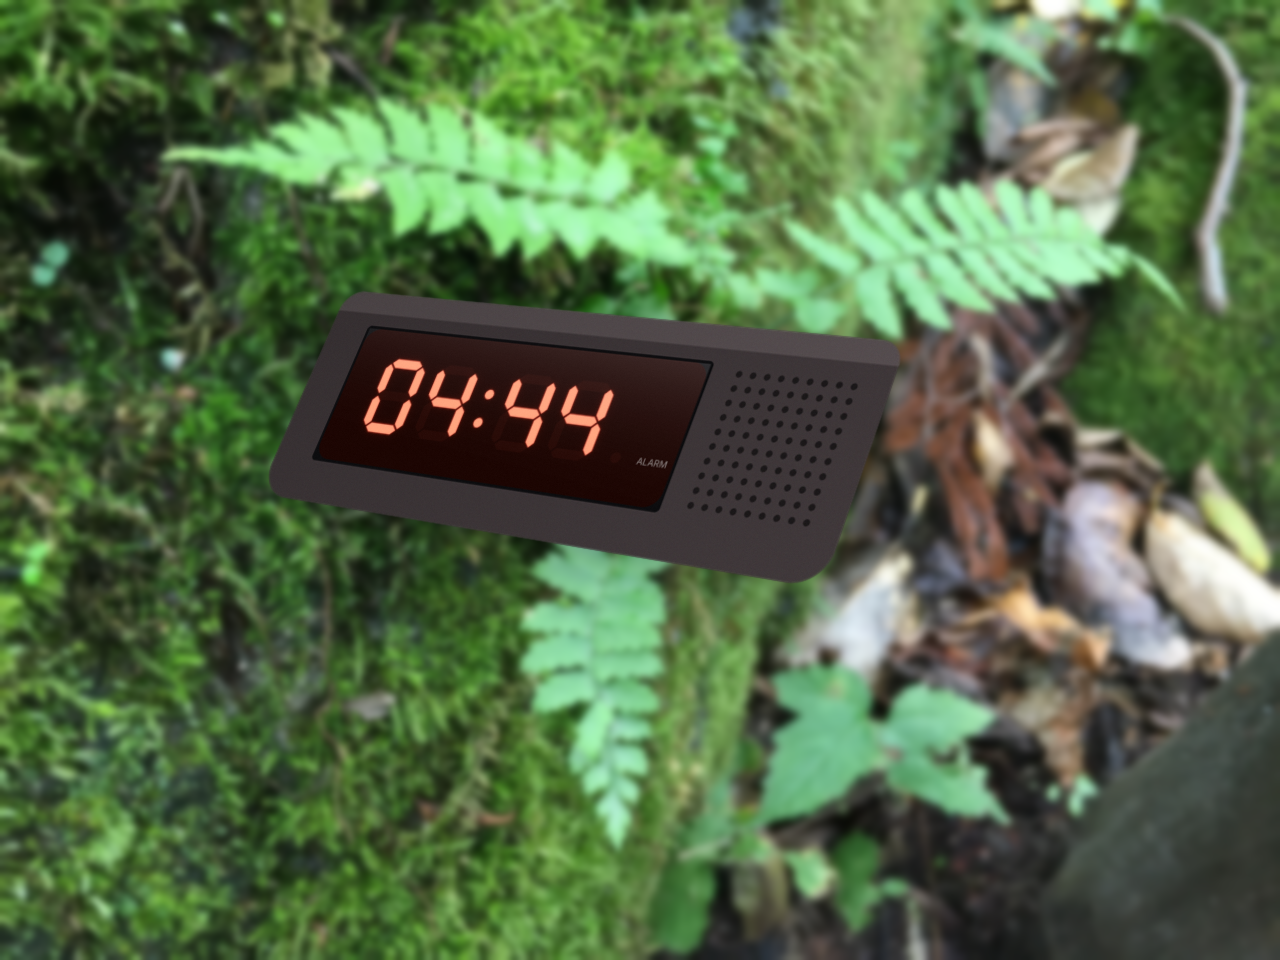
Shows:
{"hour": 4, "minute": 44}
